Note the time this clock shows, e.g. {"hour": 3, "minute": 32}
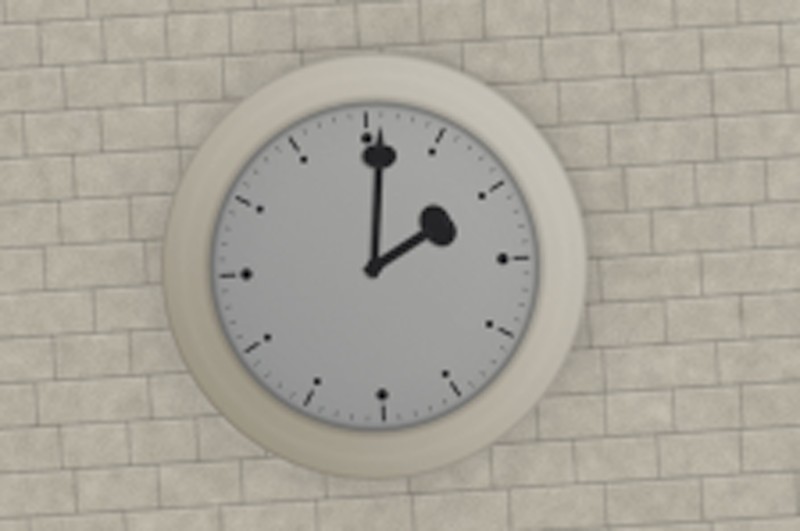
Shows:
{"hour": 2, "minute": 1}
